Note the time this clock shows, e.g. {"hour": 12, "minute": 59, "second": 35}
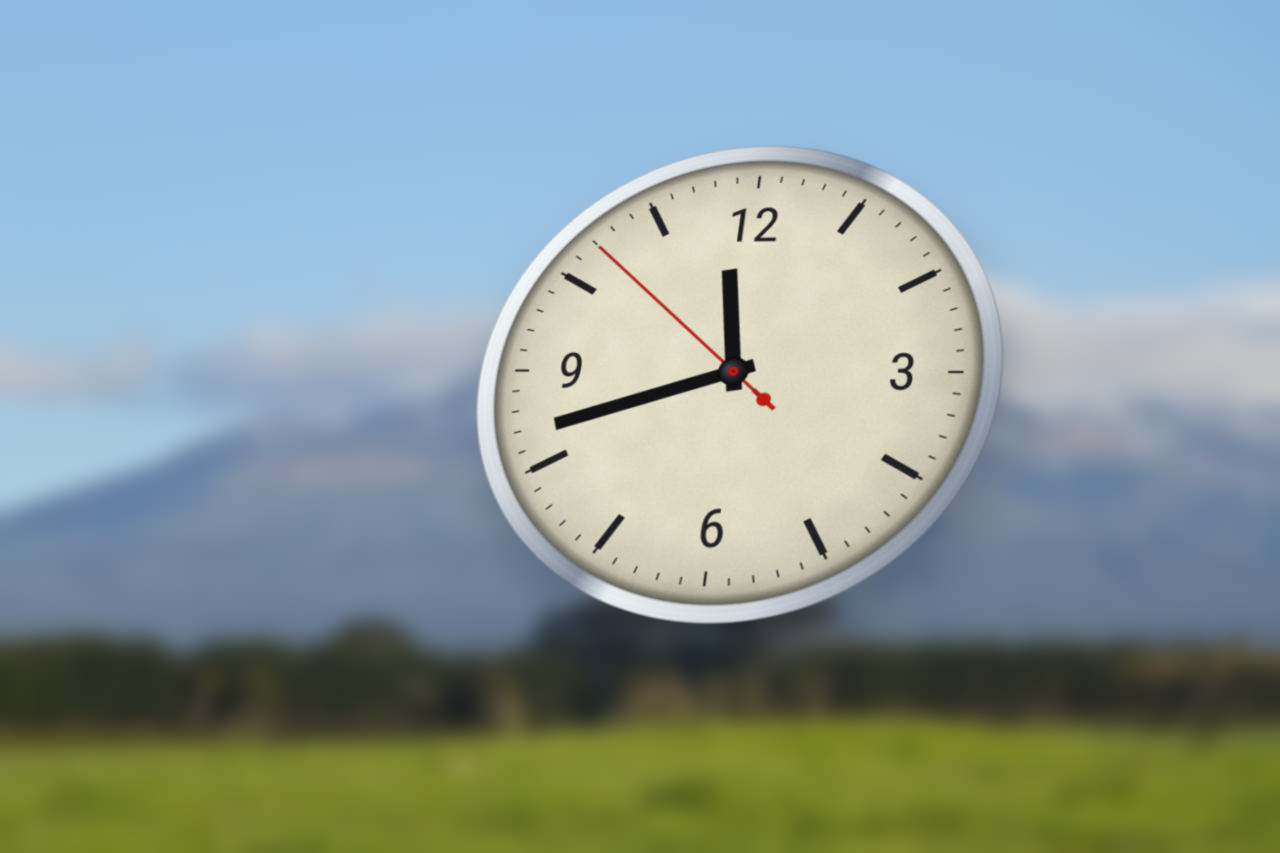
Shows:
{"hour": 11, "minute": 41, "second": 52}
